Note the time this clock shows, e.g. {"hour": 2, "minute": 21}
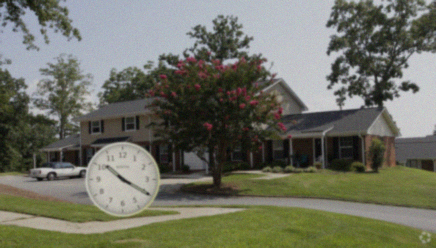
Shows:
{"hour": 10, "minute": 20}
